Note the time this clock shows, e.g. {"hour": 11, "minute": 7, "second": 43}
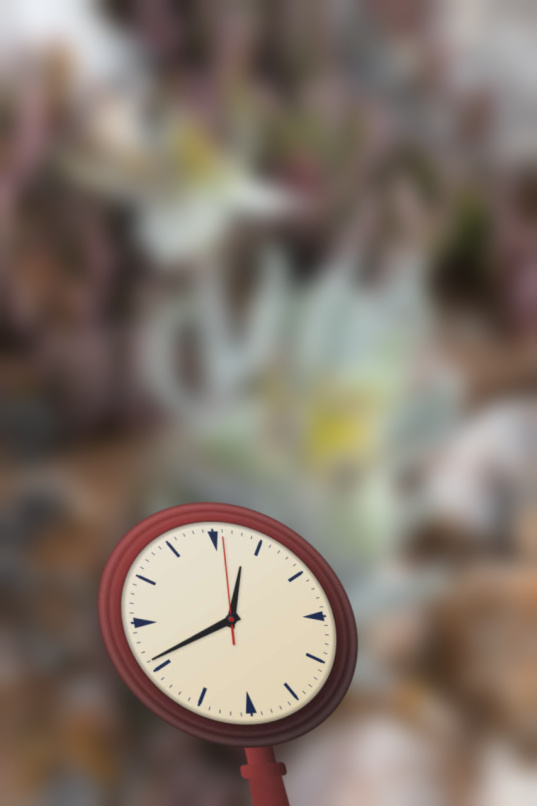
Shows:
{"hour": 12, "minute": 41, "second": 1}
